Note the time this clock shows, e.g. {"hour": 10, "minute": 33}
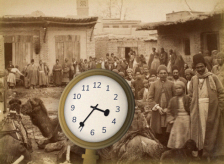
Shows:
{"hour": 3, "minute": 36}
